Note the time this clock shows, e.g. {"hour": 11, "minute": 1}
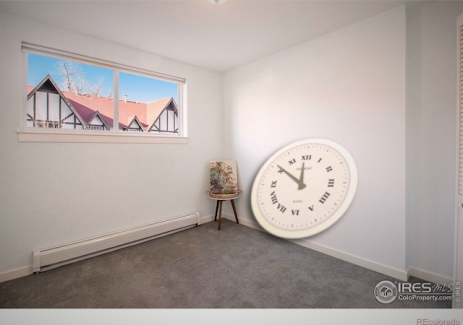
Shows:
{"hour": 11, "minute": 51}
